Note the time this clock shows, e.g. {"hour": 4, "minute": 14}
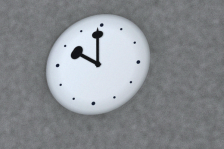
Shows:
{"hour": 9, "minute": 59}
